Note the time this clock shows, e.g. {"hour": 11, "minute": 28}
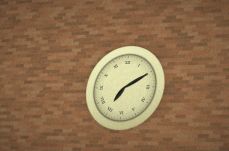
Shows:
{"hour": 7, "minute": 10}
